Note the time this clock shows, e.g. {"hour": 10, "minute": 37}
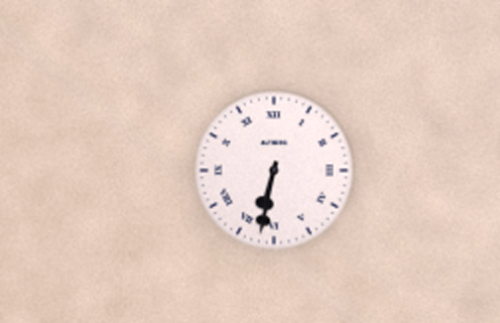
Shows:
{"hour": 6, "minute": 32}
